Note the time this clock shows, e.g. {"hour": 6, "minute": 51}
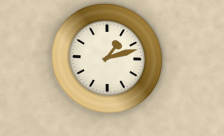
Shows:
{"hour": 1, "minute": 12}
